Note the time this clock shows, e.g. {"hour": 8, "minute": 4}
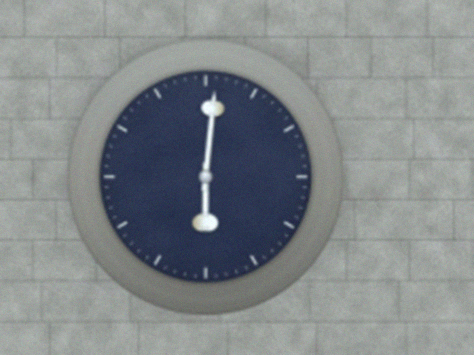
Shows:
{"hour": 6, "minute": 1}
